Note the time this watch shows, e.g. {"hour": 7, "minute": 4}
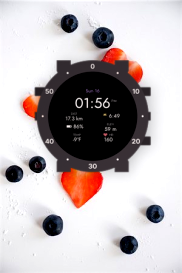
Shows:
{"hour": 1, "minute": 56}
